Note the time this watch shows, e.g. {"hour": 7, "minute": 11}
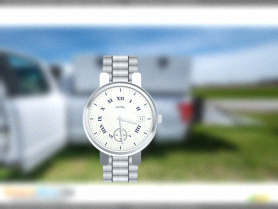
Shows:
{"hour": 3, "minute": 29}
